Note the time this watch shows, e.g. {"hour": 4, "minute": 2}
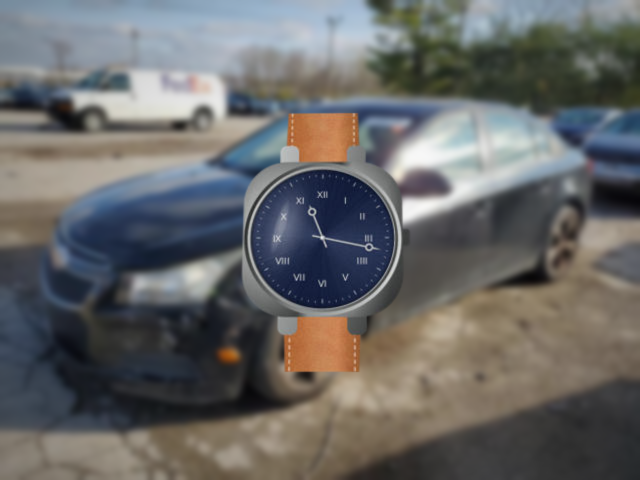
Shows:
{"hour": 11, "minute": 17}
